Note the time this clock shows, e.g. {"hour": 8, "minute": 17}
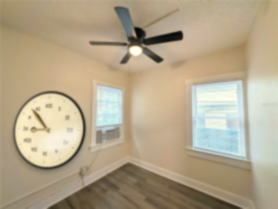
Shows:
{"hour": 8, "minute": 53}
